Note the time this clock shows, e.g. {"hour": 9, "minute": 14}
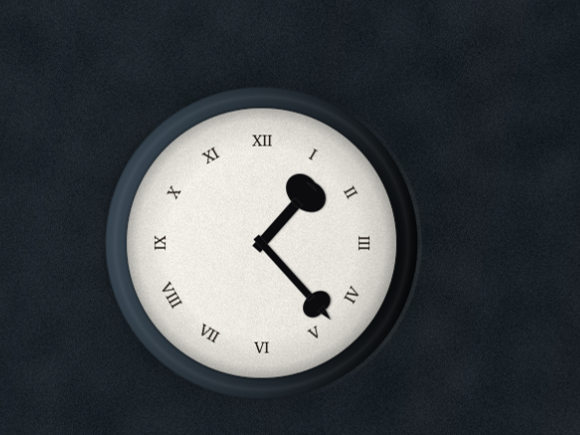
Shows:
{"hour": 1, "minute": 23}
